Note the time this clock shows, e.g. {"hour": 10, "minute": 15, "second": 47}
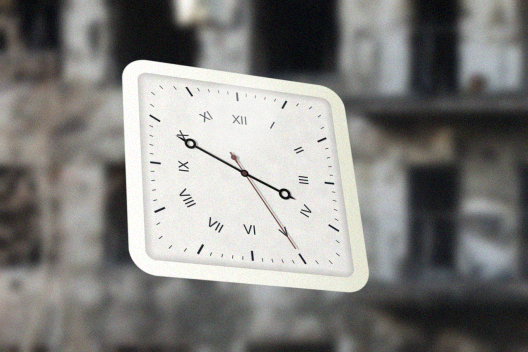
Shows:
{"hour": 3, "minute": 49, "second": 25}
